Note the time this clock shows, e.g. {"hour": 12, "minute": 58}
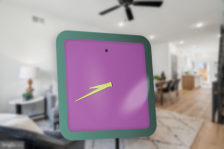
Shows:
{"hour": 8, "minute": 41}
